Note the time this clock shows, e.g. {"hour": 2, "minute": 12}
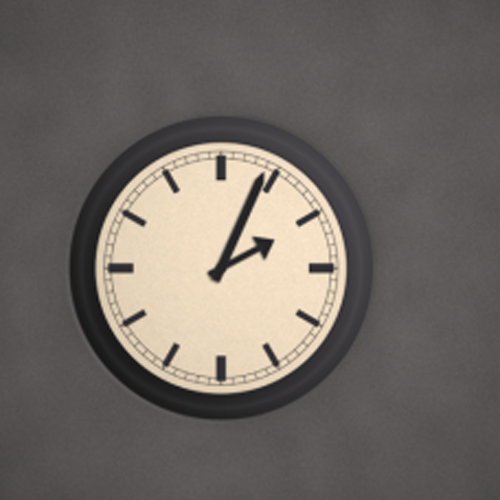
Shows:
{"hour": 2, "minute": 4}
